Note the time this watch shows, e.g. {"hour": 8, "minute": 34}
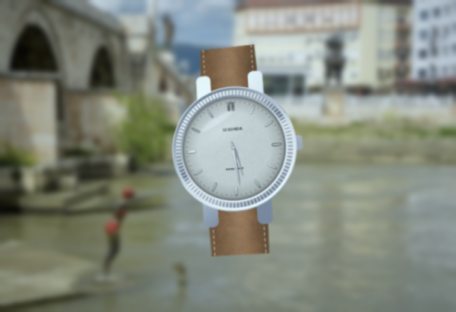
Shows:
{"hour": 5, "minute": 29}
